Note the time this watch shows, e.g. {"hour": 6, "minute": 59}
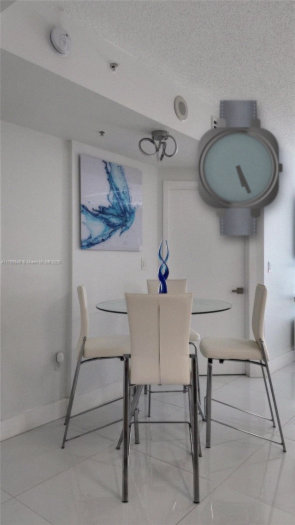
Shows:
{"hour": 5, "minute": 26}
